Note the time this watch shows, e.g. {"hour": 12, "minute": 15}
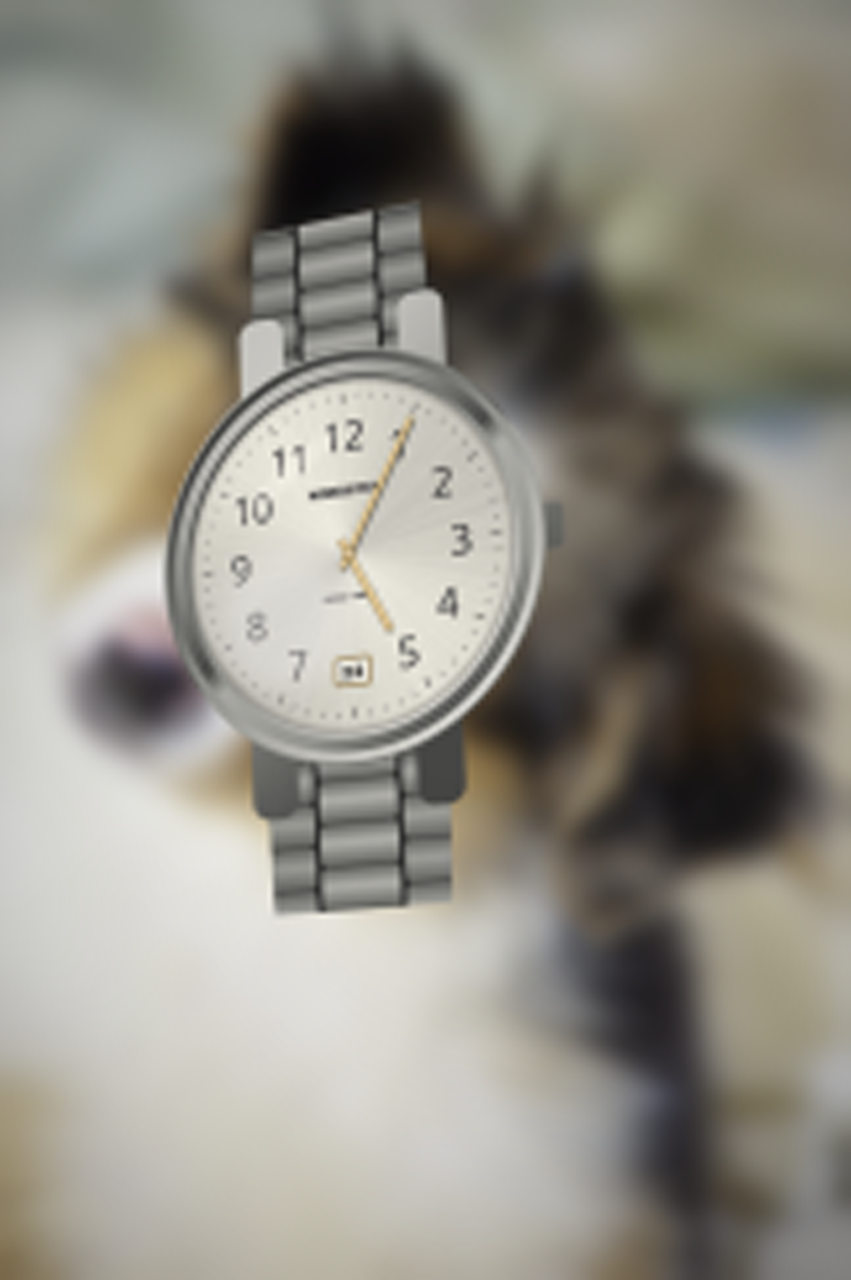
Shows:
{"hour": 5, "minute": 5}
